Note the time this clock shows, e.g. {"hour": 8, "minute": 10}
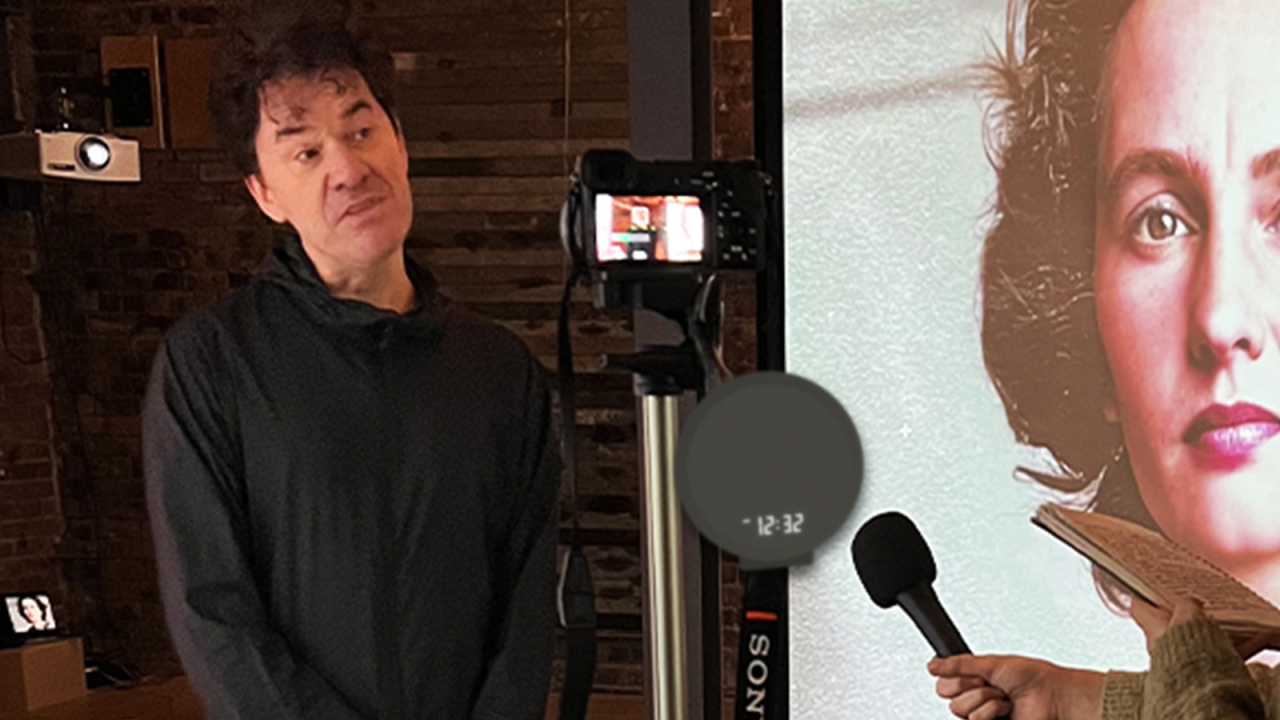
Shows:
{"hour": 12, "minute": 32}
